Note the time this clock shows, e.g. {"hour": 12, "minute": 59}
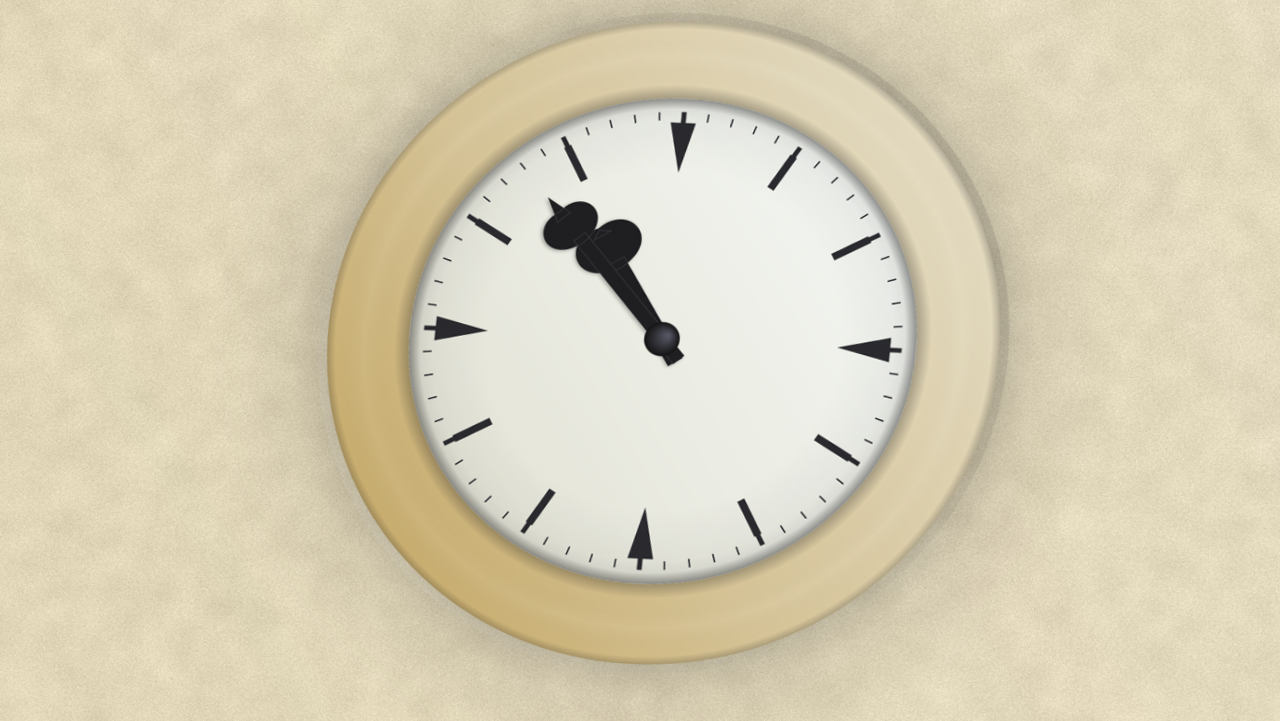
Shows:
{"hour": 10, "minute": 53}
